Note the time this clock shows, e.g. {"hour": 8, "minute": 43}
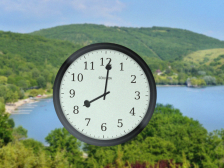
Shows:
{"hour": 8, "minute": 1}
